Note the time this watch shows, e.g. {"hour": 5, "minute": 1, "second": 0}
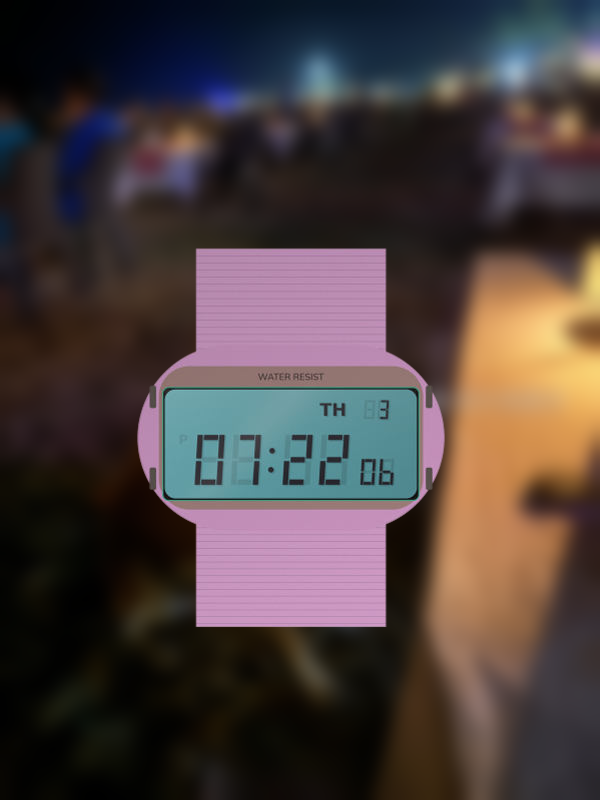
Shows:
{"hour": 7, "minute": 22, "second": 6}
